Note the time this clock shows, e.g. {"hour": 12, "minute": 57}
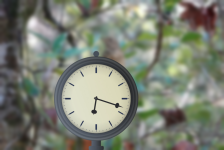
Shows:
{"hour": 6, "minute": 18}
